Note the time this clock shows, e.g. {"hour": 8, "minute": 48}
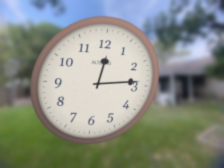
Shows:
{"hour": 12, "minute": 14}
